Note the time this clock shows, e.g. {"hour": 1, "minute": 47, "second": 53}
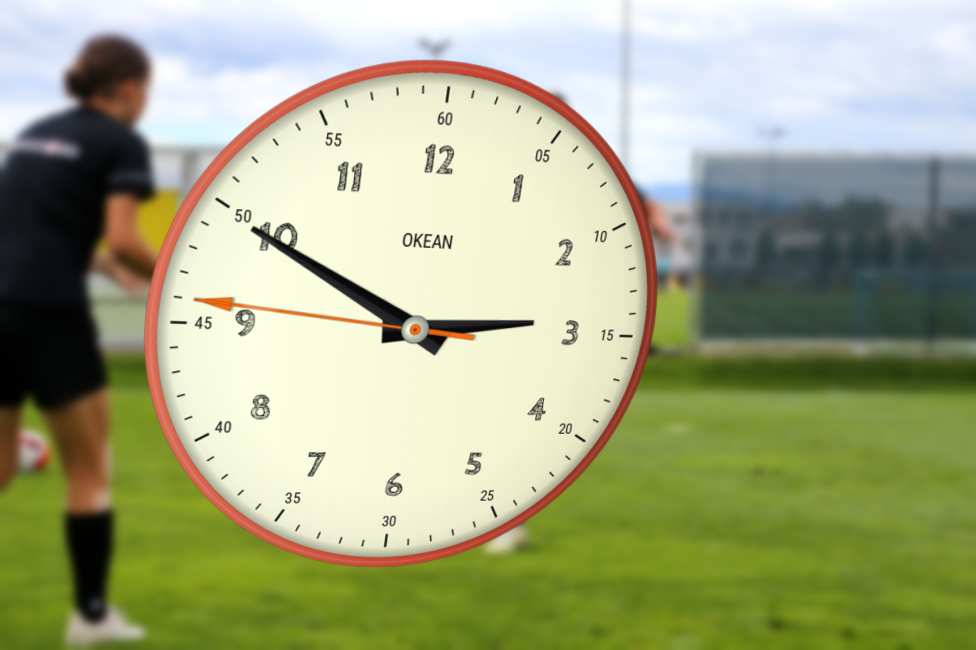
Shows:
{"hour": 2, "minute": 49, "second": 46}
